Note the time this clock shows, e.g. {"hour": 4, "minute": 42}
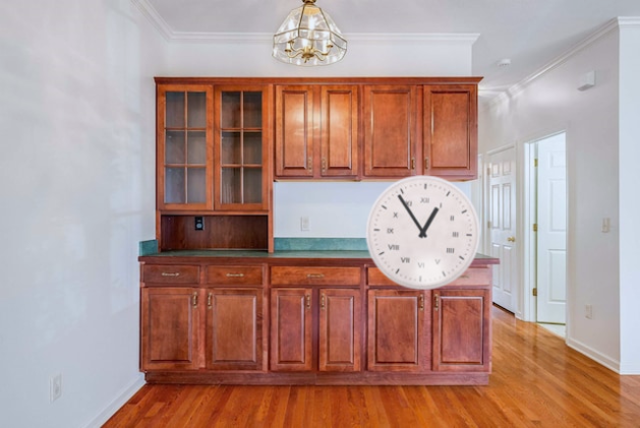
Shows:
{"hour": 12, "minute": 54}
